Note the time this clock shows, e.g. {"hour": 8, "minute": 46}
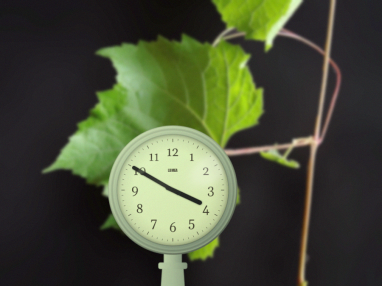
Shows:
{"hour": 3, "minute": 50}
